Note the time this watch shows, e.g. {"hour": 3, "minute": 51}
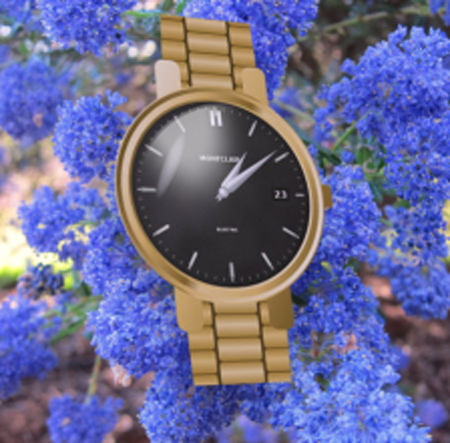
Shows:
{"hour": 1, "minute": 9}
